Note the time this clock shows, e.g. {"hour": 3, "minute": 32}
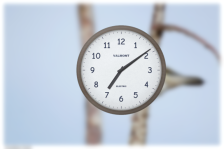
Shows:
{"hour": 7, "minute": 9}
